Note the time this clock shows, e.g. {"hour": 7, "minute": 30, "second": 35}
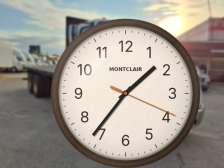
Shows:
{"hour": 1, "minute": 36, "second": 19}
